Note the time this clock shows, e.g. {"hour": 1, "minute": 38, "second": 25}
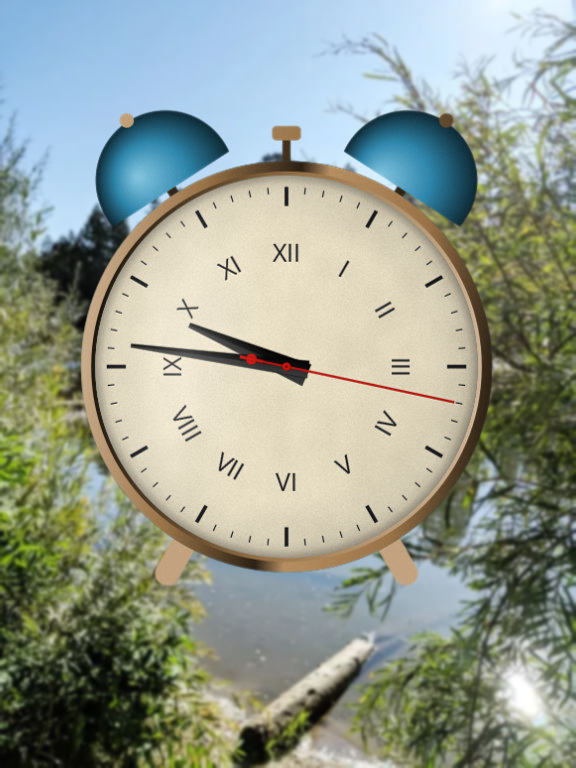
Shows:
{"hour": 9, "minute": 46, "second": 17}
